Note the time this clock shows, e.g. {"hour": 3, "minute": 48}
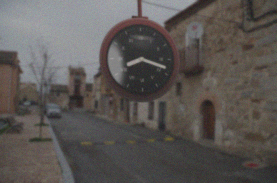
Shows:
{"hour": 8, "minute": 18}
